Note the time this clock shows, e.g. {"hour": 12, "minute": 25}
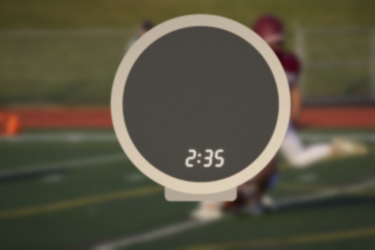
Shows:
{"hour": 2, "minute": 35}
